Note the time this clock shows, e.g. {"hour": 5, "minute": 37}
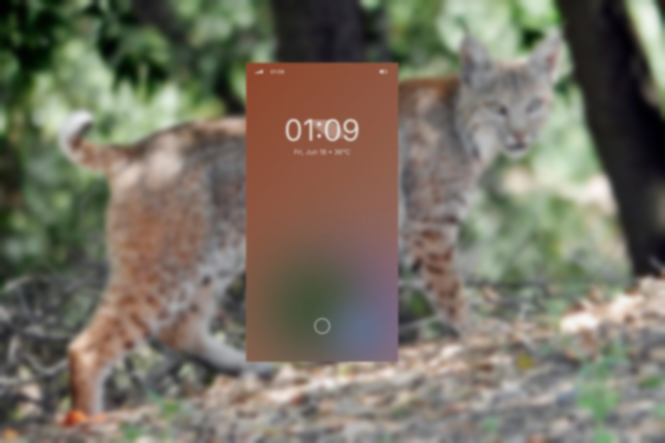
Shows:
{"hour": 1, "minute": 9}
